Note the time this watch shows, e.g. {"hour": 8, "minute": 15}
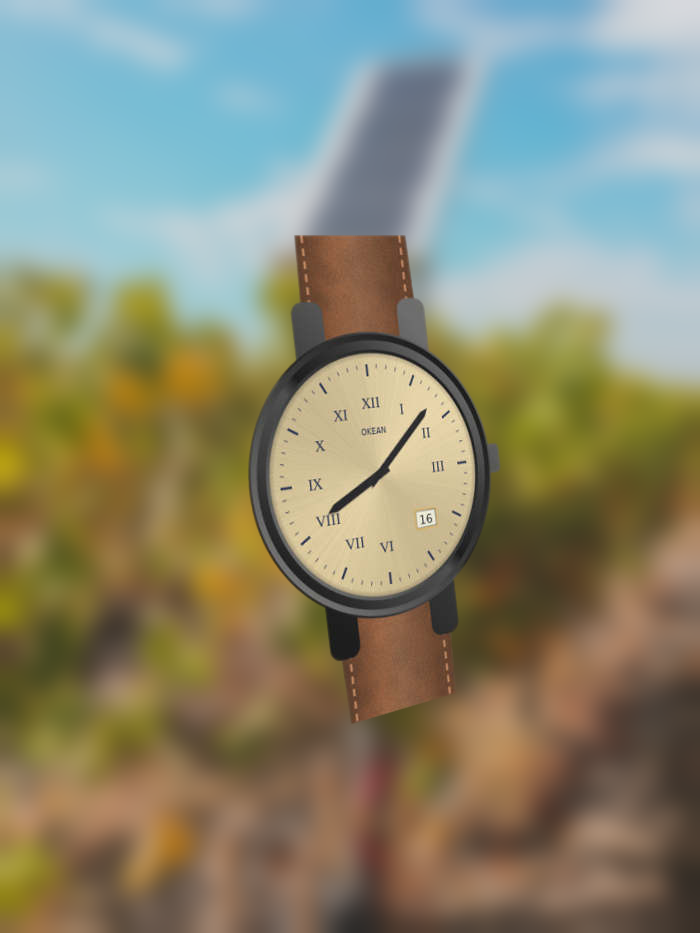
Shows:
{"hour": 8, "minute": 8}
